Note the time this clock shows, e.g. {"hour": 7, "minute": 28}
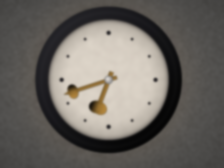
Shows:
{"hour": 6, "minute": 42}
